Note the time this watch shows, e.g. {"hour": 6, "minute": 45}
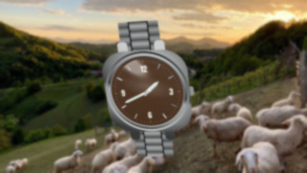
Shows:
{"hour": 1, "minute": 41}
